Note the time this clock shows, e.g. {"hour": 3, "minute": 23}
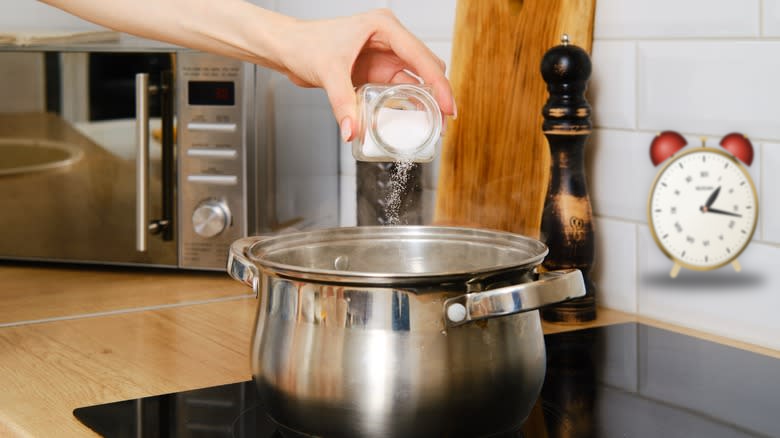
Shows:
{"hour": 1, "minute": 17}
